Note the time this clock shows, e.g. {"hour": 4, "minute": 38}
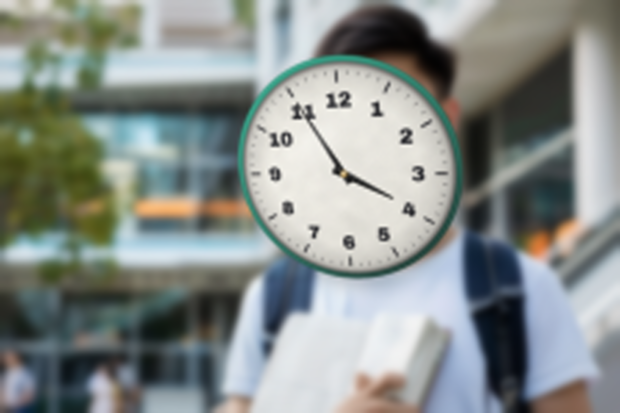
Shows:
{"hour": 3, "minute": 55}
